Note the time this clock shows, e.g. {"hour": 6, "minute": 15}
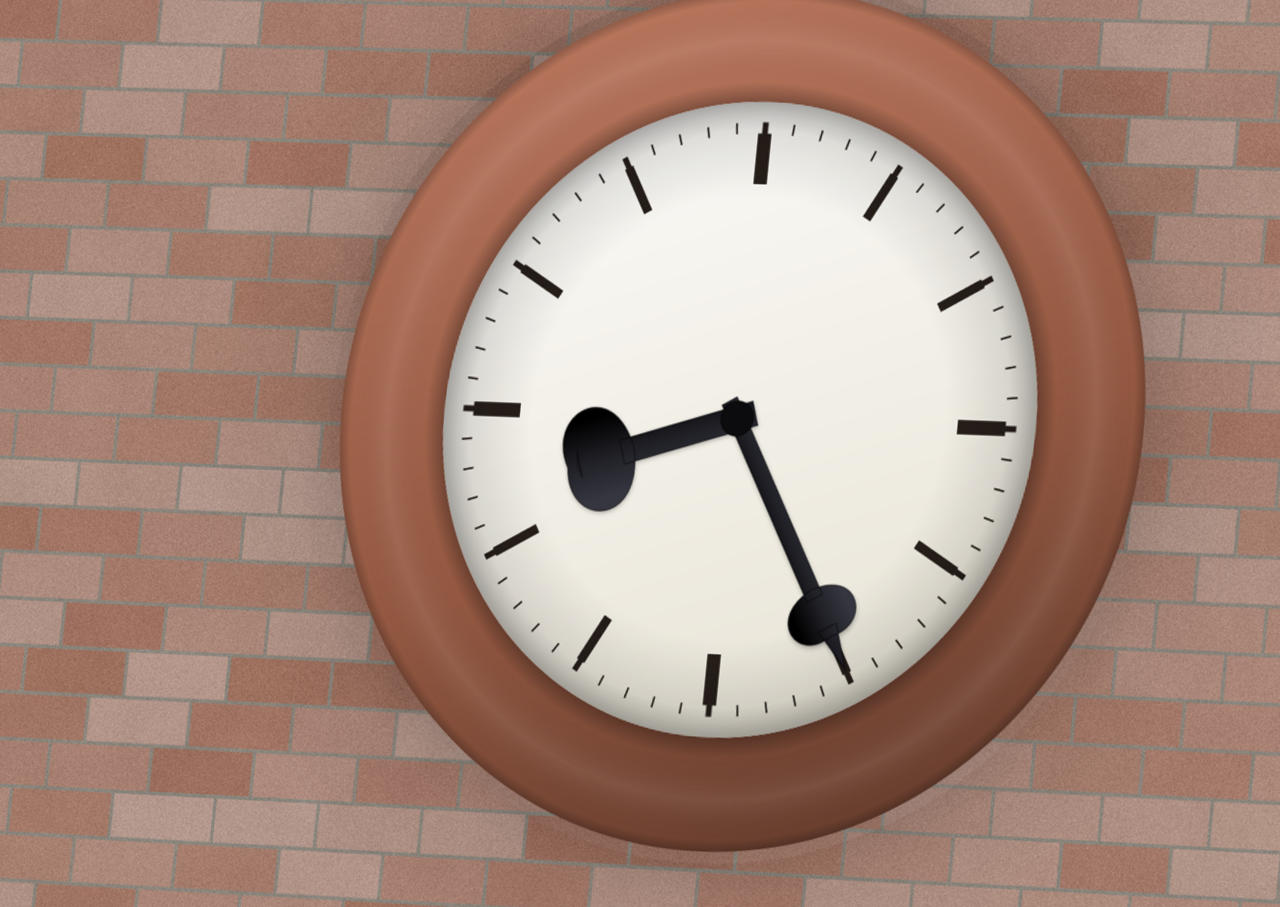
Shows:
{"hour": 8, "minute": 25}
